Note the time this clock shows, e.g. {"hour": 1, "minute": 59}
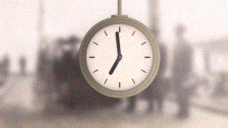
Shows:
{"hour": 6, "minute": 59}
